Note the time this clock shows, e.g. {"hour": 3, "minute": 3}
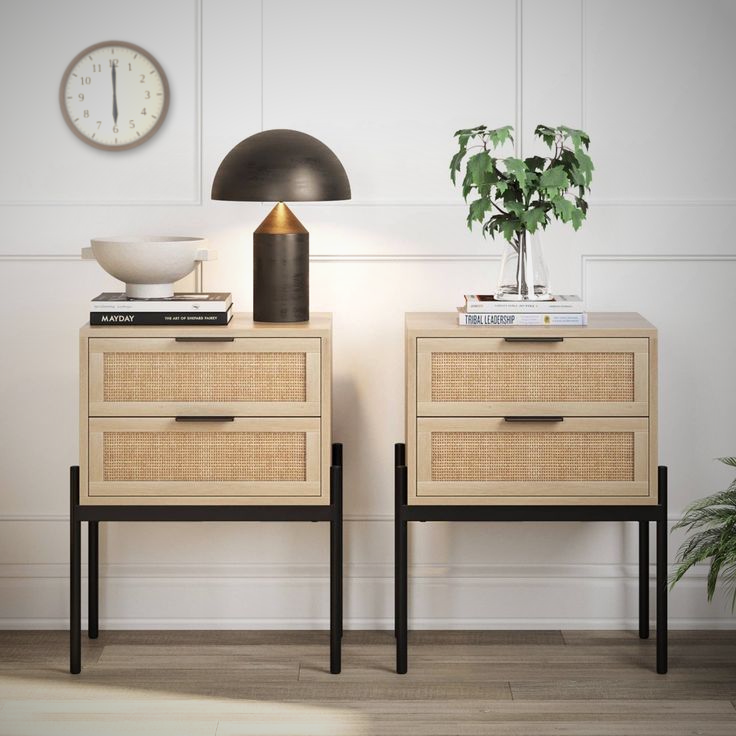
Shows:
{"hour": 6, "minute": 0}
